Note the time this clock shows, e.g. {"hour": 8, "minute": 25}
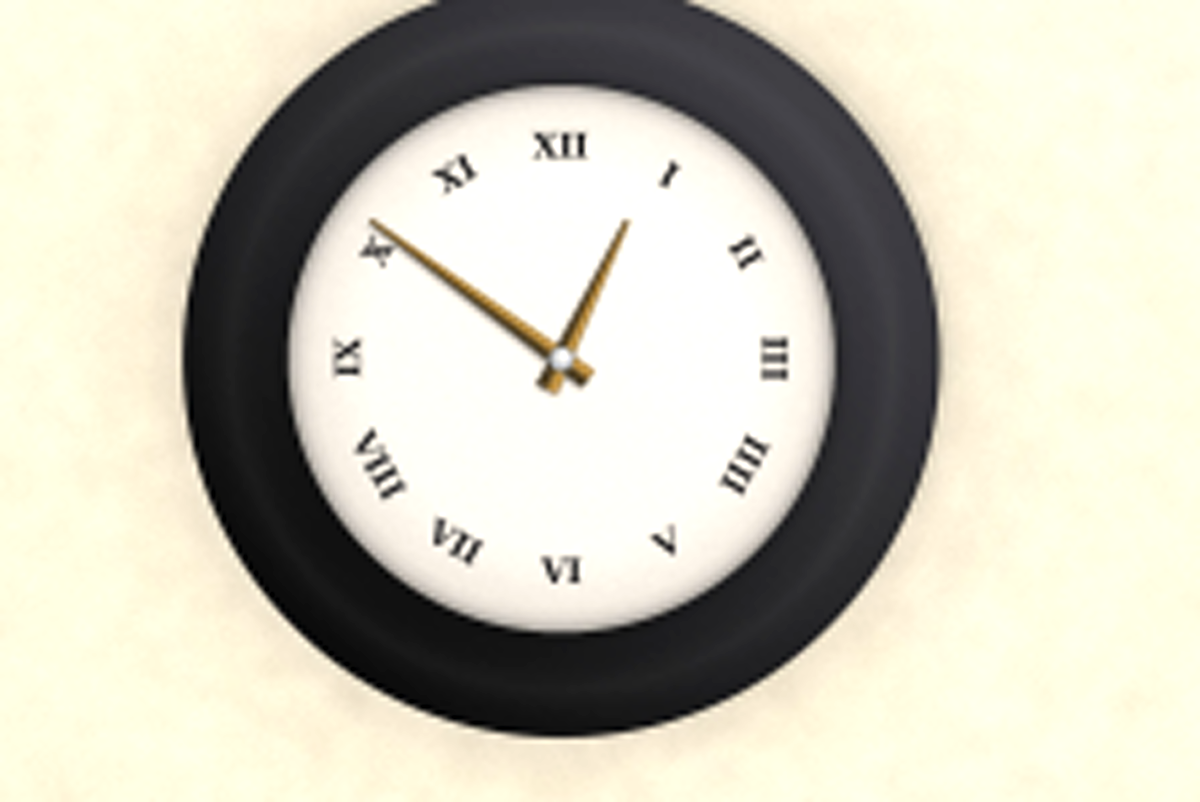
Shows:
{"hour": 12, "minute": 51}
